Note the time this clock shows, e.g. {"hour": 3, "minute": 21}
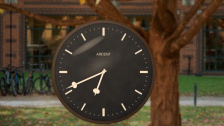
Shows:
{"hour": 6, "minute": 41}
